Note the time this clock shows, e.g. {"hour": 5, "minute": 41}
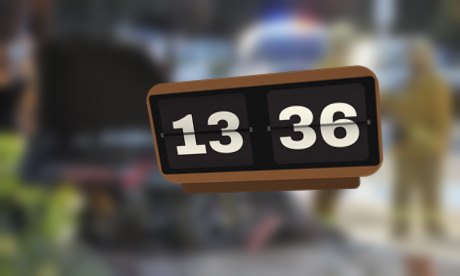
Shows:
{"hour": 13, "minute": 36}
